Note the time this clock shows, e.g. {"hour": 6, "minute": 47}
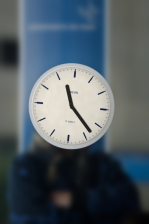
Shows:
{"hour": 11, "minute": 23}
